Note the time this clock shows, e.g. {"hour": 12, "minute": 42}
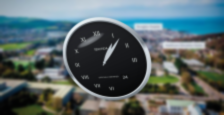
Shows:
{"hour": 1, "minute": 7}
